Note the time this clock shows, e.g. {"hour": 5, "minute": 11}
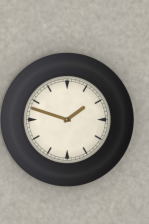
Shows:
{"hour": 1, "minute": 48}
